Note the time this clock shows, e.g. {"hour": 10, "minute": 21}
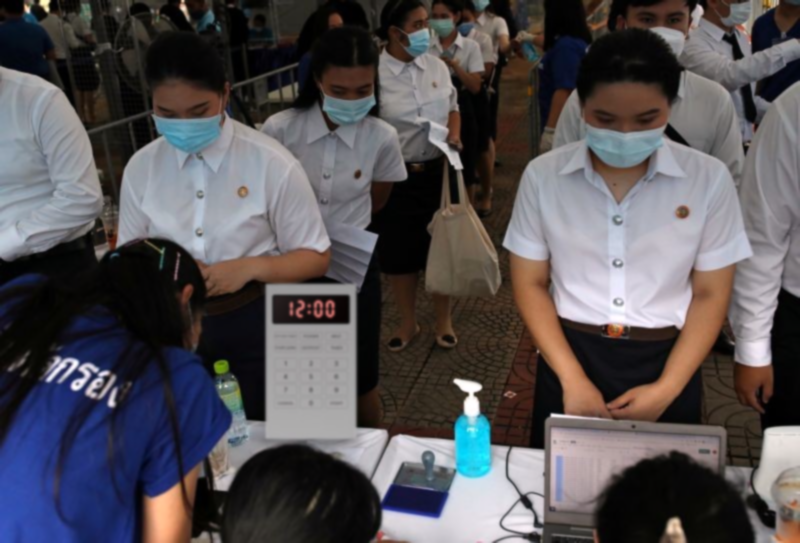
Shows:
{"hour": 12, "minute": 0}
